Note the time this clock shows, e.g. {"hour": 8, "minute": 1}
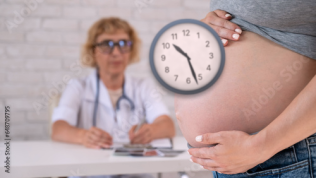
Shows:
{"hour": 10, "minute": 27}
